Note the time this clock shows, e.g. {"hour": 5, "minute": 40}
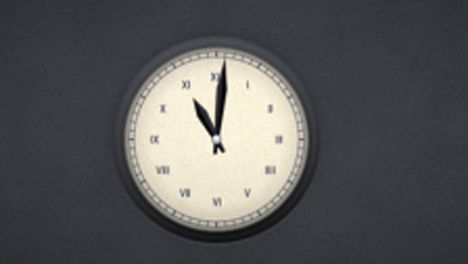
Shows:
{"hour": 11, "minute": 1}
